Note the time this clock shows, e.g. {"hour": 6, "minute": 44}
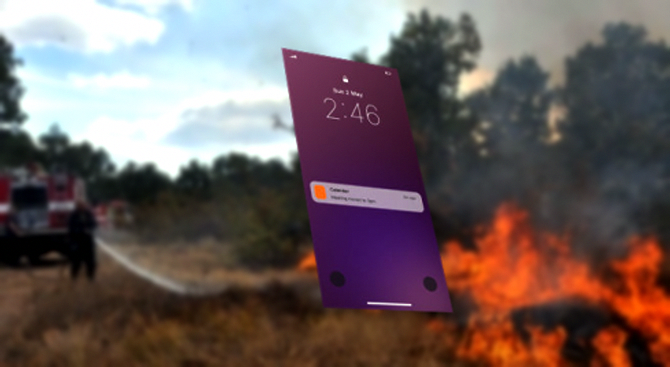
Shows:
{"hour": 2, "minute": 46}
